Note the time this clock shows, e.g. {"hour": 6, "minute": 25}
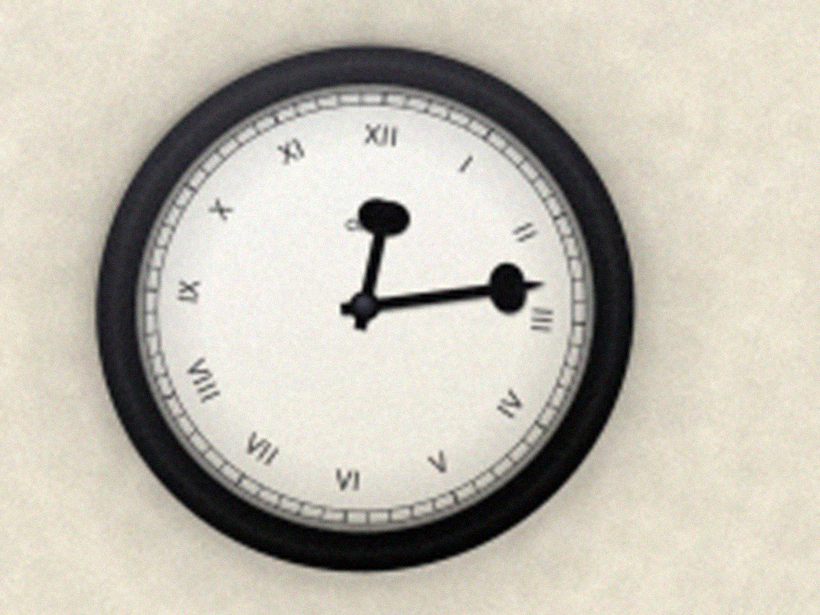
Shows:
{"hour": 12, "minute": 13}
